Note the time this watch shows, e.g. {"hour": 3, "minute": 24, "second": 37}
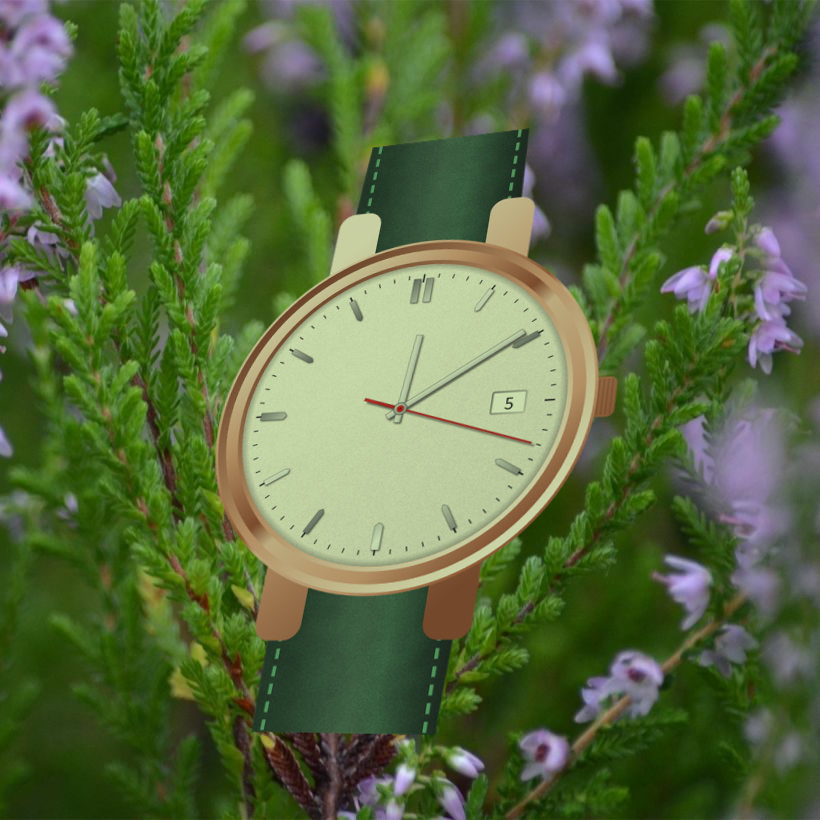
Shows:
{"hour": 12, "minute": 9, "second": 18}
